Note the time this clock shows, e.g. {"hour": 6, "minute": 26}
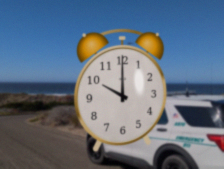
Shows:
{"hour": 10, "minute": 0}
